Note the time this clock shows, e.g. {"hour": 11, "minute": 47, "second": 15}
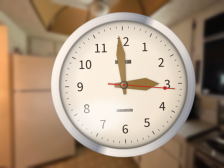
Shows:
{"hour": 2, "minute": 59, "second": 16}
